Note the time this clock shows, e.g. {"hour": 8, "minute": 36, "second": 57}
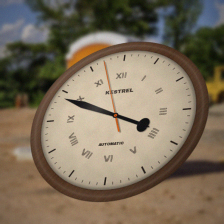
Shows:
{"hour": 3, "minute": 48, "second": 57}
